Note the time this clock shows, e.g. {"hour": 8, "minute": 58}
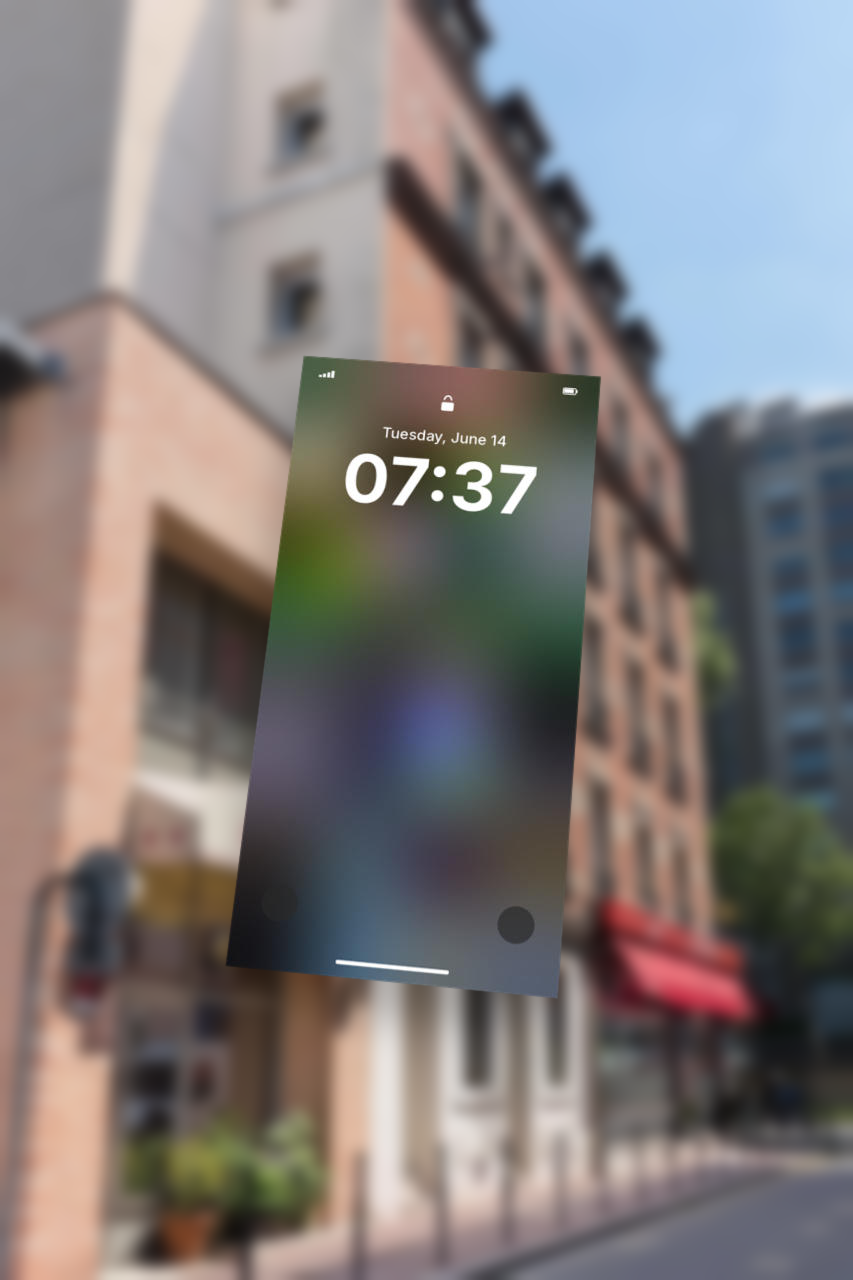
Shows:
{"hour": 7, "minute": 37}
